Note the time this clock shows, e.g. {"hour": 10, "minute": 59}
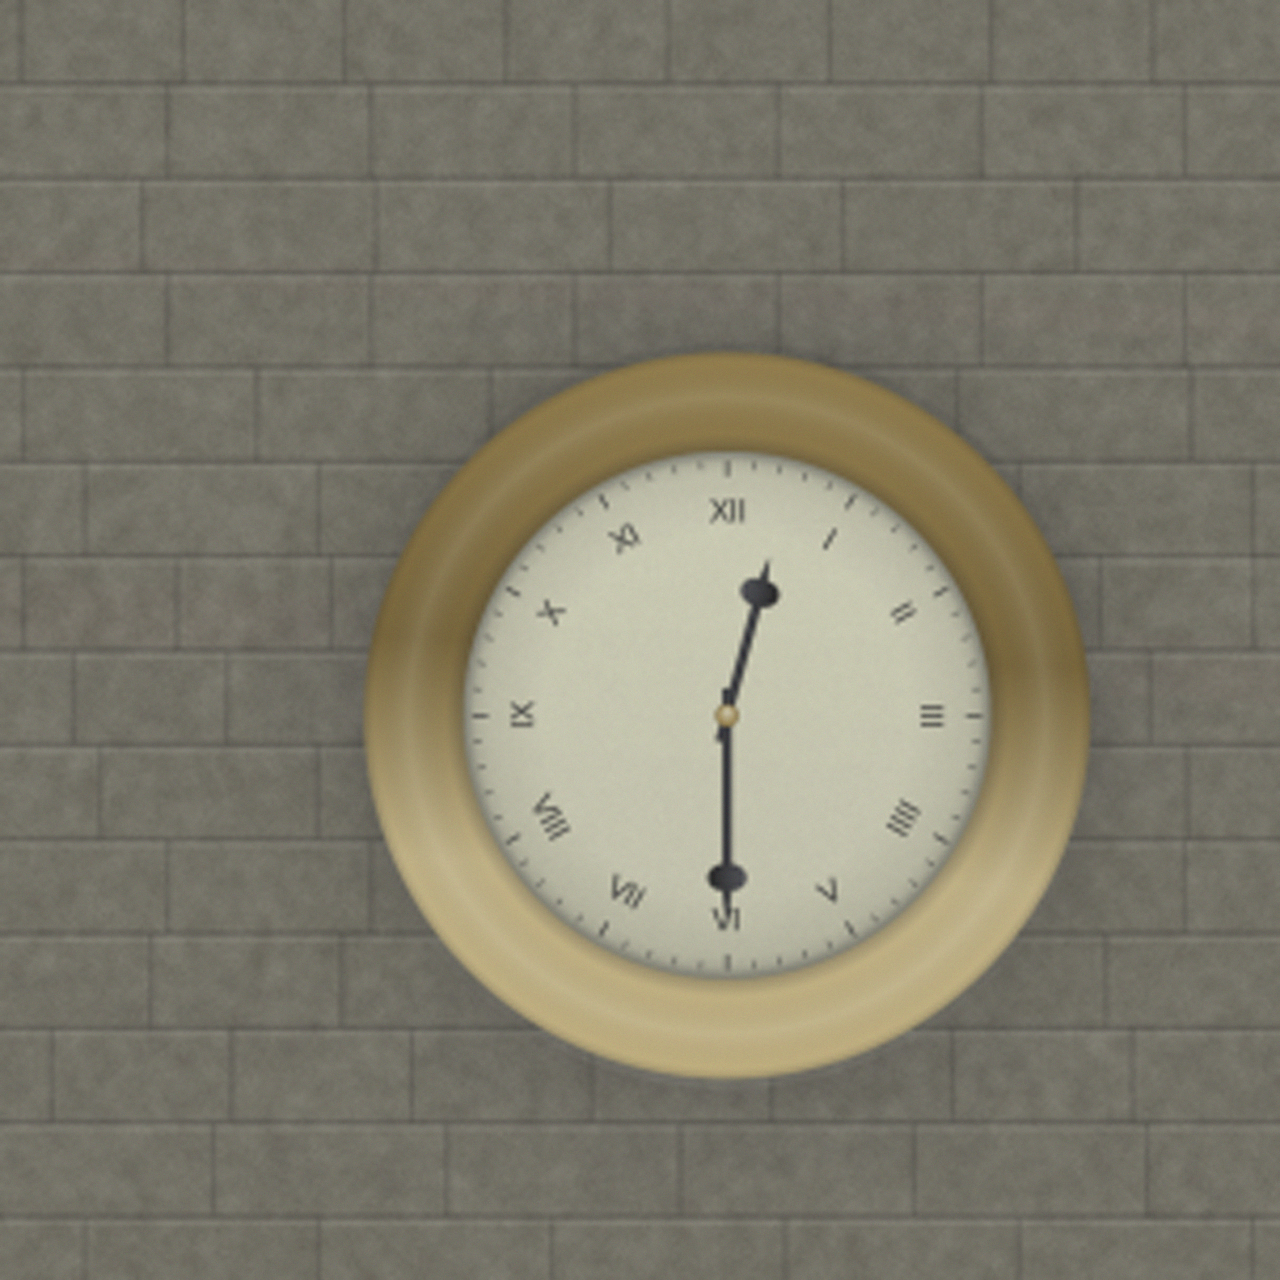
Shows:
{"hour": 12, "minute": 30}
